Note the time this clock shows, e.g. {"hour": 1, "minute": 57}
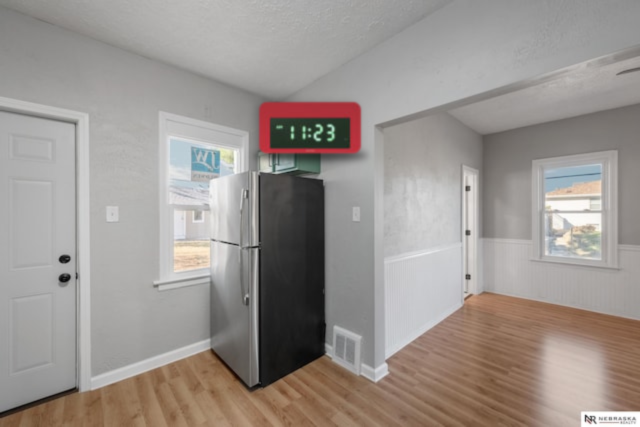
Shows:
{"hour": 11, "minute": 23}
